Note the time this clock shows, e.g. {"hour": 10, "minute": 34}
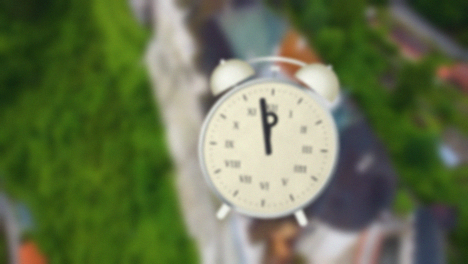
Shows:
{"hour": 11, "minute": 58}
